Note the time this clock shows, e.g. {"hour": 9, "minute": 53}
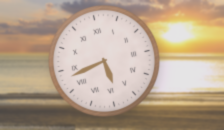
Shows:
{"hour": 5, "minute": 43}
